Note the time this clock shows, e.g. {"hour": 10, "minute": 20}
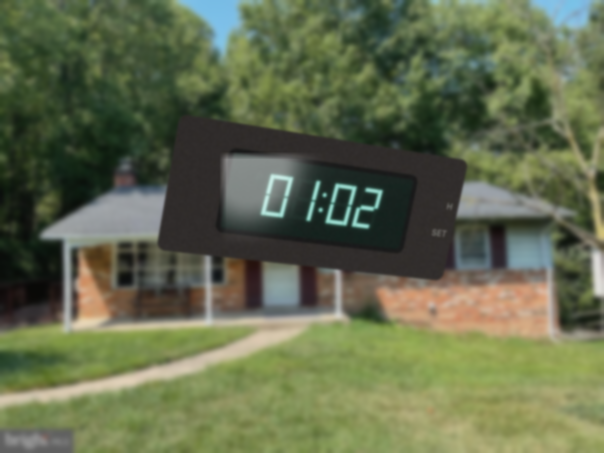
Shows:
{"hour": 1, "minute": 2}
